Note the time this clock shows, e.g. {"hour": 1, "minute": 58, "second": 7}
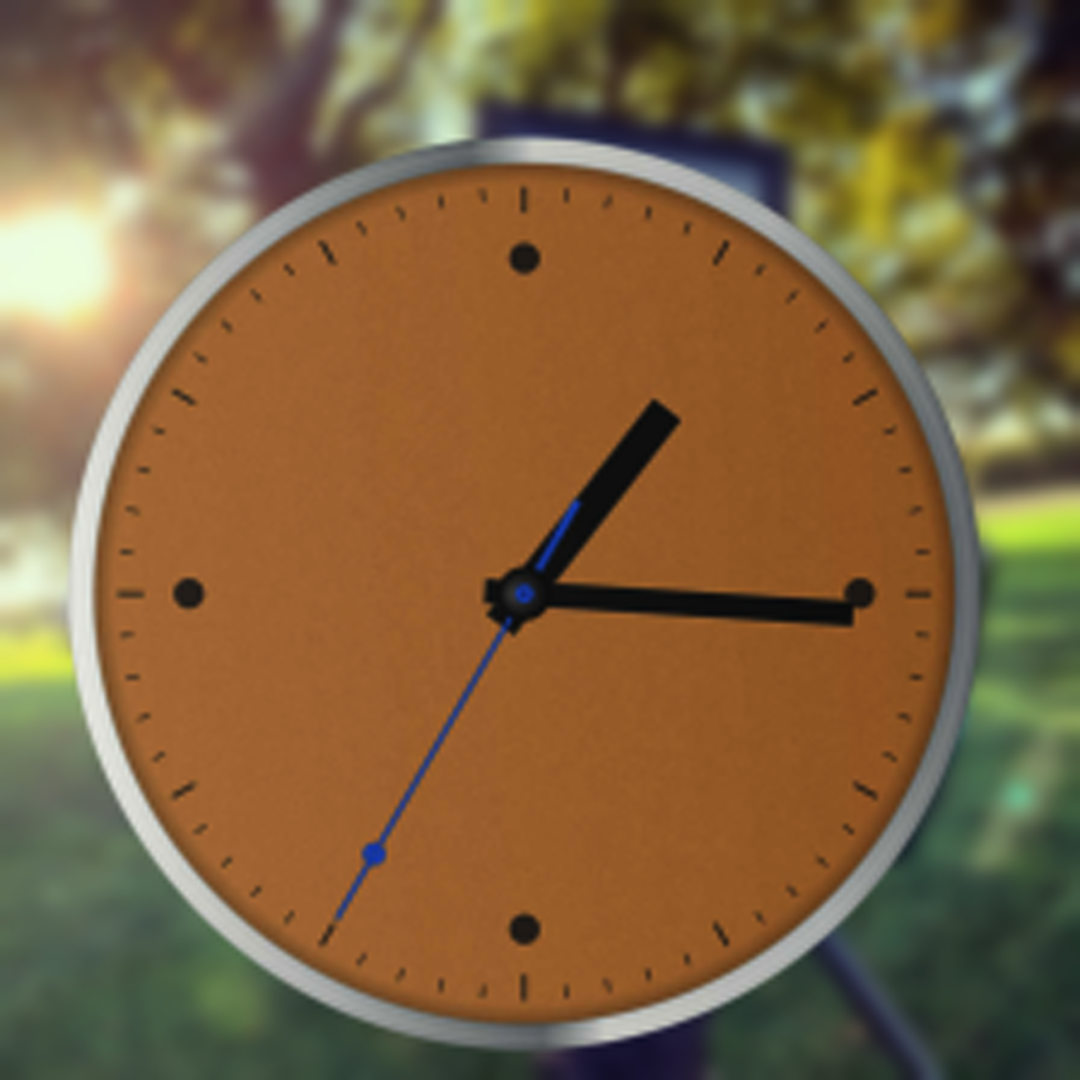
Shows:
{"hour": 1, "minute": 15, "second": 35}
